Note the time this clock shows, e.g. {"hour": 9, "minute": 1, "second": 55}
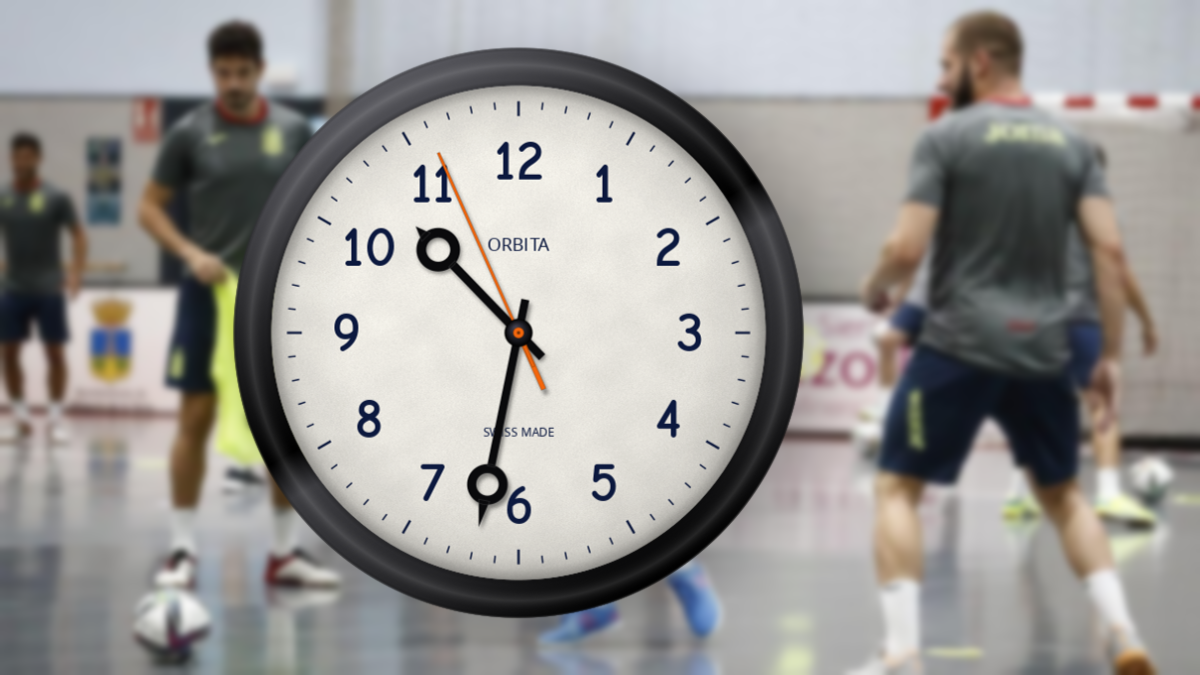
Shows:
{"hour": 10, "minute": 31, "second": 56}
